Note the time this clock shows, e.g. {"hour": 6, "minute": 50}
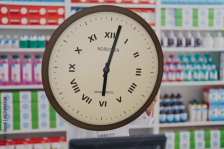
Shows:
{"hour": 6, "minute": 2}
